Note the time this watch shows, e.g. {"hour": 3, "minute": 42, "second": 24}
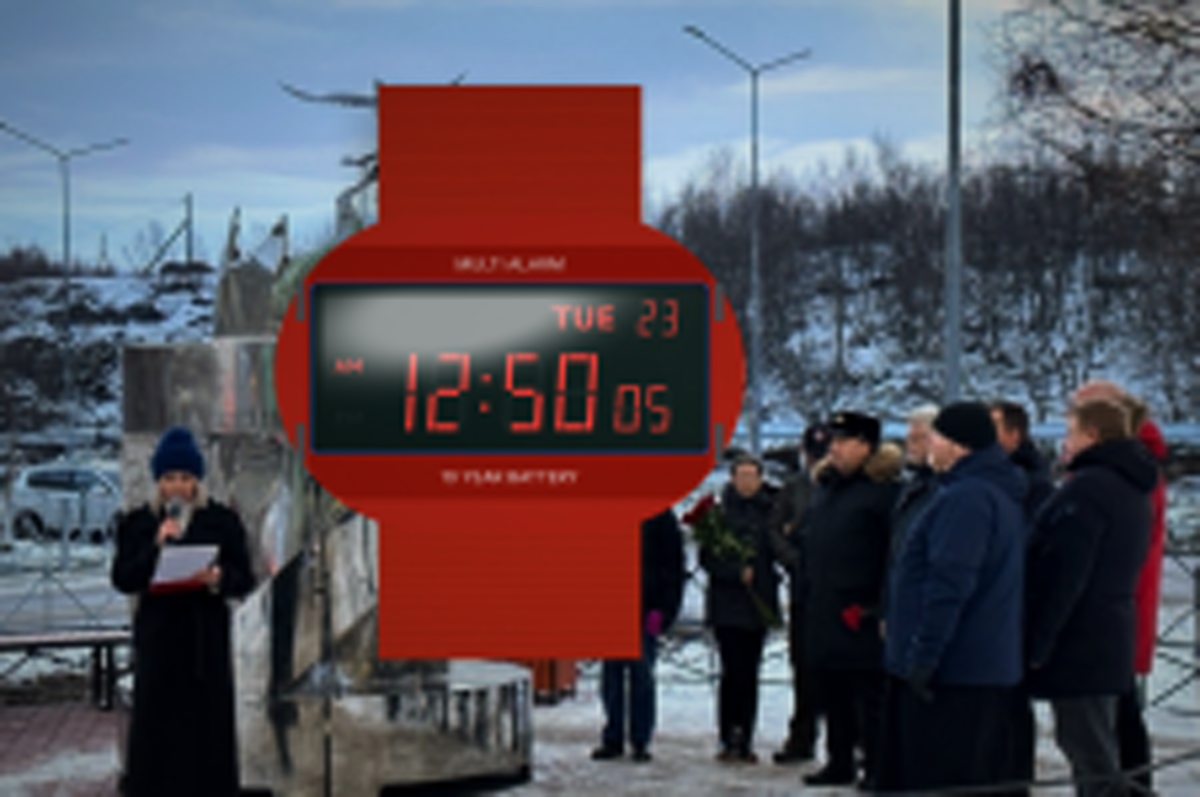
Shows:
{"hour": 12, "minute": 50, "second": 5}
